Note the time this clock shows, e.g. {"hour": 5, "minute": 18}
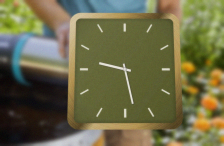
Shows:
{"hour": 9, "minute": 28}
